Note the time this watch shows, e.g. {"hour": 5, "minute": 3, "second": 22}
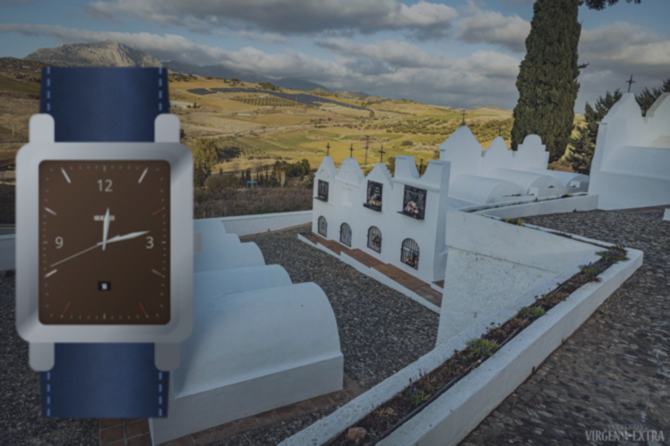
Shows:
{"hour": 12, "minute": 12, "second": 41}
